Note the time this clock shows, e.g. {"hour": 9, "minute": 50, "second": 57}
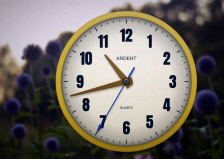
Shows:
{"hour": 10, "minute": 42, "second": 35}
